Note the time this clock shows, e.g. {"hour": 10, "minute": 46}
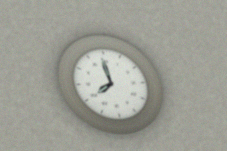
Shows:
{"hour": 7, "minute": 59}
